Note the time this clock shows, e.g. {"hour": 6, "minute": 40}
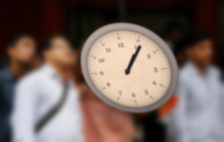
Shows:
{"hour": 1, "minute": 6}
